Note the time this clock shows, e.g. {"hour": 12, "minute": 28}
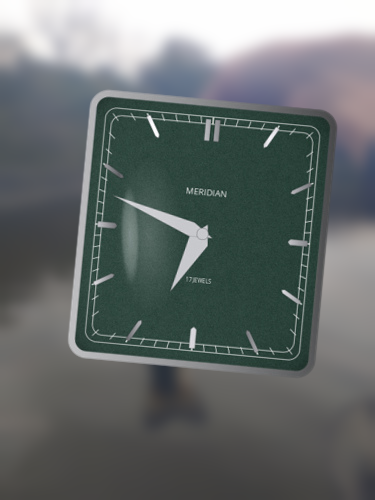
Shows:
{"hour": 6, "minute": 48}
